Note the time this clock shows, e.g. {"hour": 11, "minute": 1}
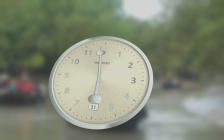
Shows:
{"hour": 5, "minute": 59}
